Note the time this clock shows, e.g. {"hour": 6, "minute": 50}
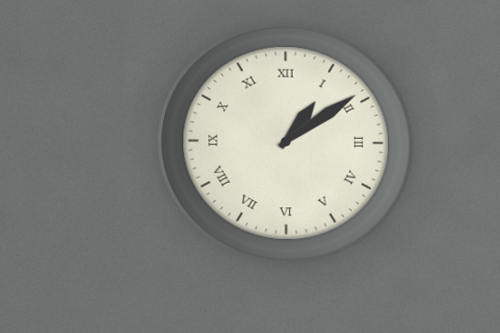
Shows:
{"hour": 1, "minute": 9}
